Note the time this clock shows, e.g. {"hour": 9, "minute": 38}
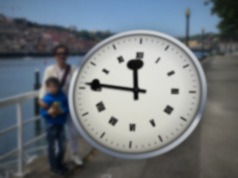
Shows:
{"hour": 11, "minute": 46}
